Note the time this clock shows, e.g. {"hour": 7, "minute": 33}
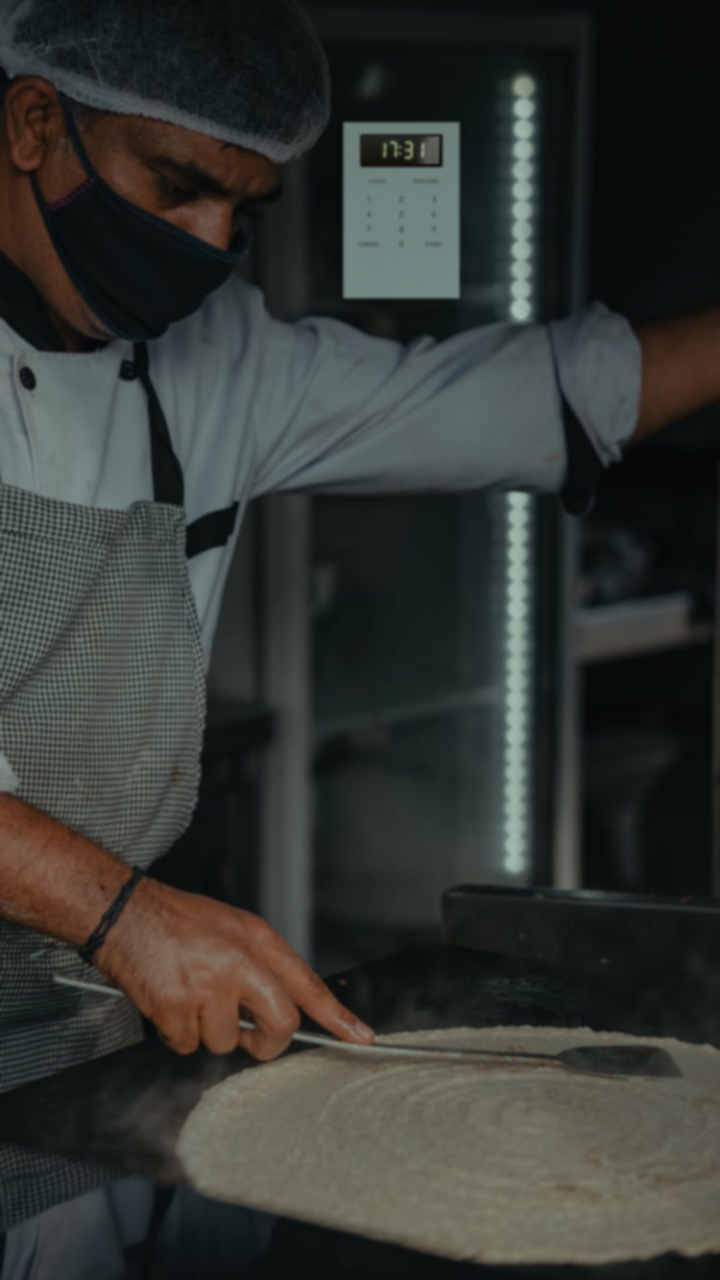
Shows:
{"hour": 17, "minute": 31}
